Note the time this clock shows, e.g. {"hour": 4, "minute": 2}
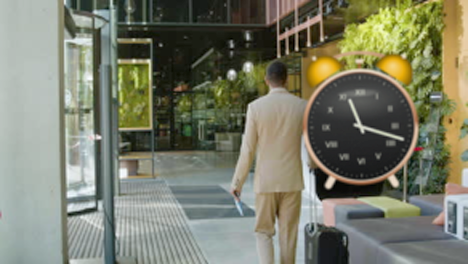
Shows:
{"hour": 11, "minute": 18}
